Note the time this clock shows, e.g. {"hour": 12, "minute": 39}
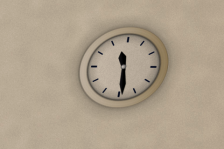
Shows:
{"hour": 11, "minute": 29}
